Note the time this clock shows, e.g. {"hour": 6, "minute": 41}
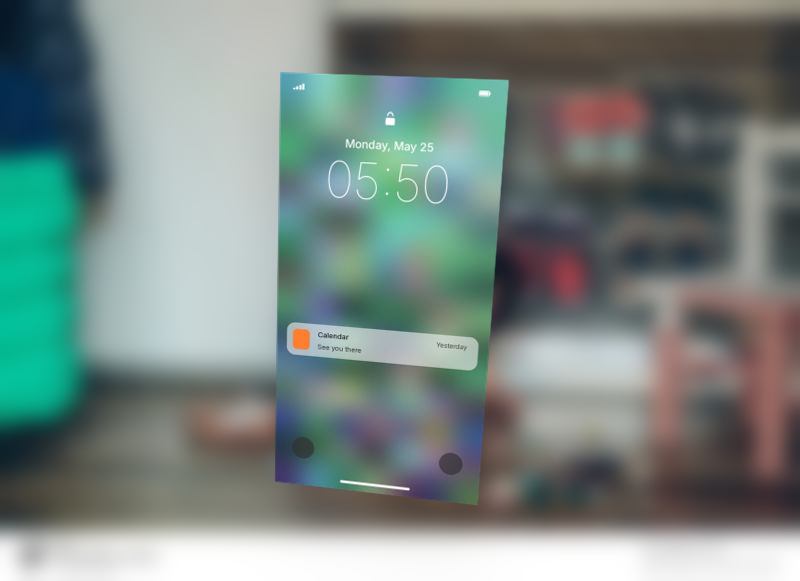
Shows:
{"hour": 5, "minute": 50}
